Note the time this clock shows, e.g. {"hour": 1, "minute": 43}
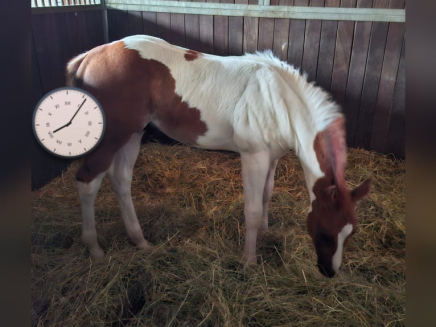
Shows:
{"hour": 8, "minute": 6}
